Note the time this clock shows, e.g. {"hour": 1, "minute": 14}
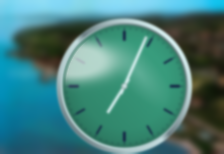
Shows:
{"hour": 7, "minute": 4}
